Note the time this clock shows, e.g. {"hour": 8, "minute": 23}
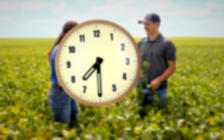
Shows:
{"hour": 7, "minute": 30}
